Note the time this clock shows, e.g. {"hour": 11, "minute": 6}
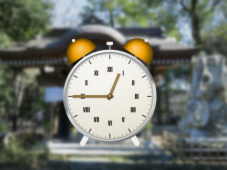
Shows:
{"hour": 12, "minute": 45}
